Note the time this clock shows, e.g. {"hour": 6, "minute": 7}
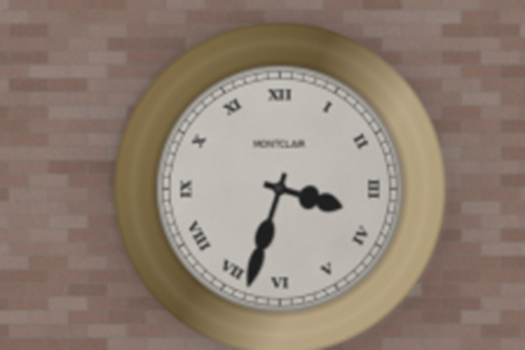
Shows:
{"hour": 3, "minute": 33}
